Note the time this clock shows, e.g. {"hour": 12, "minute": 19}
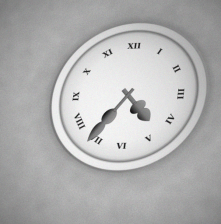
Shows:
{"hour": 4, "minute": 36}
